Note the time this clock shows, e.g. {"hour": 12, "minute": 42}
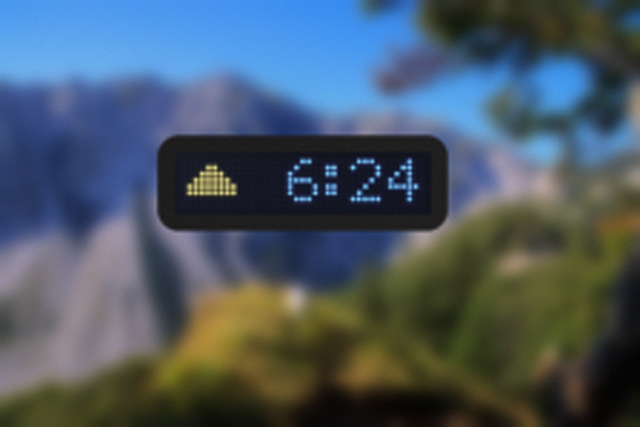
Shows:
{"hour": 6, "minute": 24}
